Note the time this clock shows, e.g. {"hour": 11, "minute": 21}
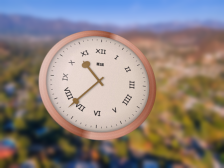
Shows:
{"hour": 10, "minute": 37}
